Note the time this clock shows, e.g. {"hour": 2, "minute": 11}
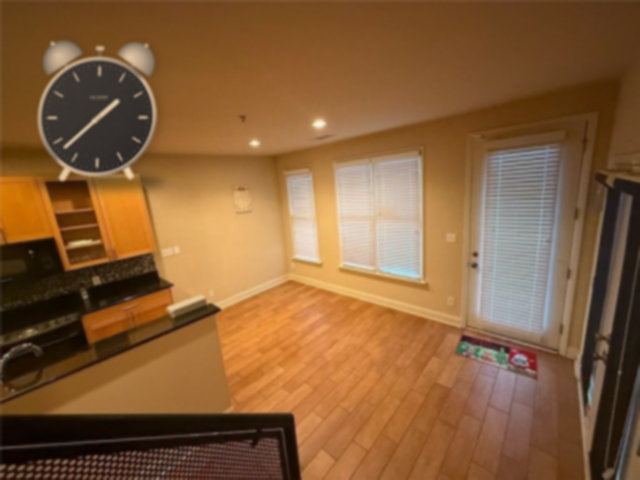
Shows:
{"hour": 1, "minute": 38}
